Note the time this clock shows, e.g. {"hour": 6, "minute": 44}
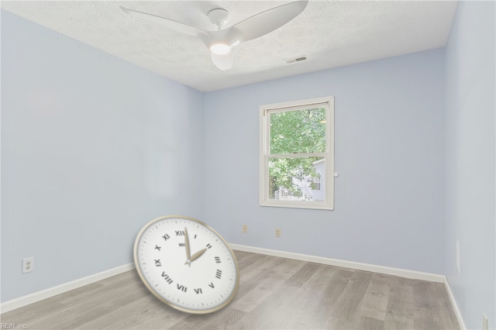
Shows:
{"hour": 2, "minute": 2}
